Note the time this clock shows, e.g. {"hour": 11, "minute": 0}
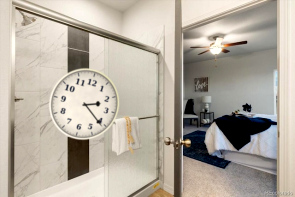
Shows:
{"hour": 2, "minute": 21}
